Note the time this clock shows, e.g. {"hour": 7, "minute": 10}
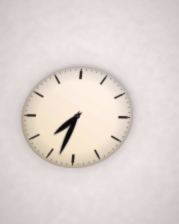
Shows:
{"hour": 7, "minute": 33}
